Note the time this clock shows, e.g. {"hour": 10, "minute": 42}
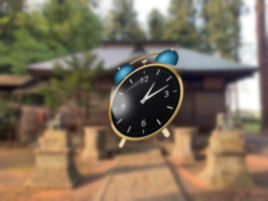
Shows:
{"hour": 1, "minute": 12}
